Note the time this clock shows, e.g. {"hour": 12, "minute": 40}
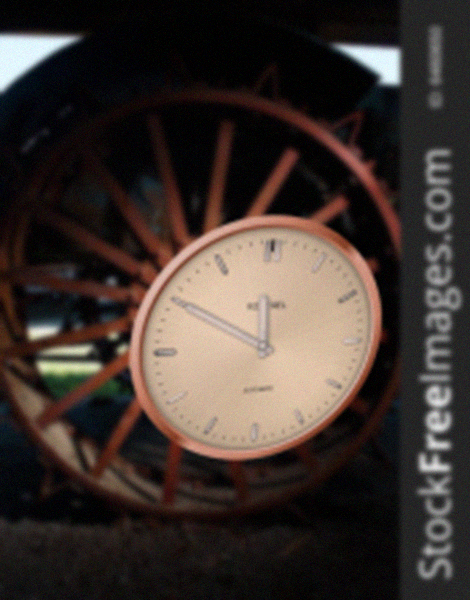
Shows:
{"hour": 11, "minute": 50}
